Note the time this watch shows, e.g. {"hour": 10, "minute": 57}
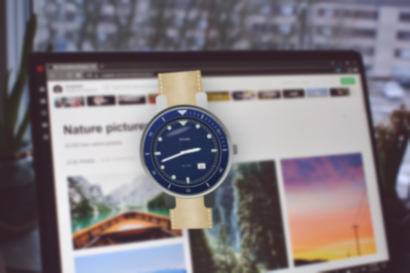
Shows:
{"hour": 2, "minute": 42}
